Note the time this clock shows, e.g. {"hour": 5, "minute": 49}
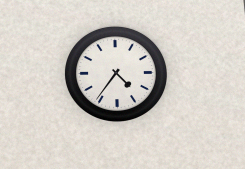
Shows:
{"hour": 4, "minute": 36}
